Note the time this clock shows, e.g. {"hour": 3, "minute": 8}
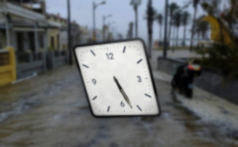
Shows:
{"hour": 5, "minute": 27}
